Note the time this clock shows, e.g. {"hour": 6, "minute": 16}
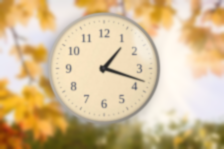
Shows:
{"hour": 1, "minute": 18}
